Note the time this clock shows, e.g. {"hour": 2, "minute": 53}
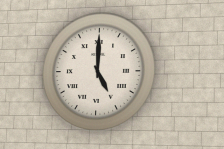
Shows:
{"hour": 5, "minute": 0}
